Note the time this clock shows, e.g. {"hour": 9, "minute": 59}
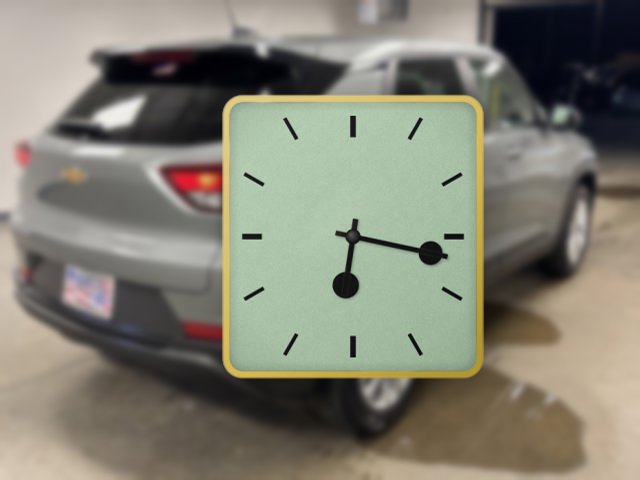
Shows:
{"hour": 6, "minute": 17}
